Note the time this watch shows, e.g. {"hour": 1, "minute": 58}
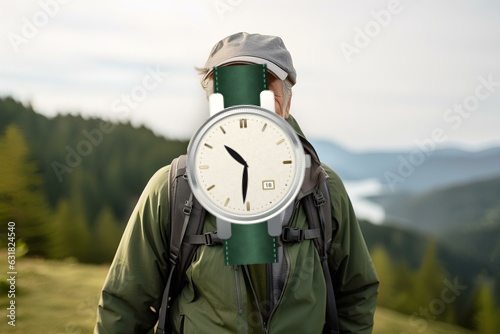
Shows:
{"hour": 10, "minute": 31}
